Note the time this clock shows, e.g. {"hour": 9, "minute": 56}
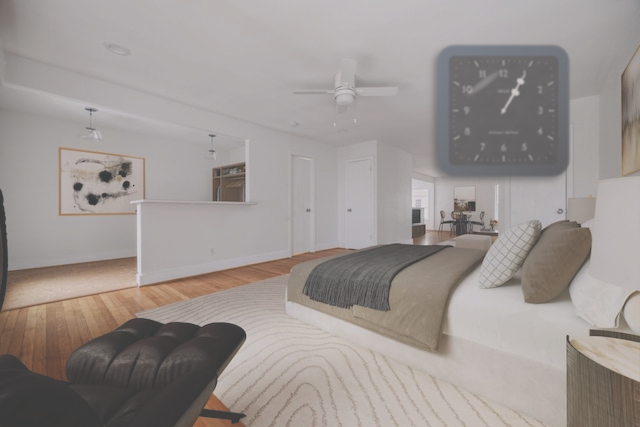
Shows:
{"hour": 1, "minute": 5}
